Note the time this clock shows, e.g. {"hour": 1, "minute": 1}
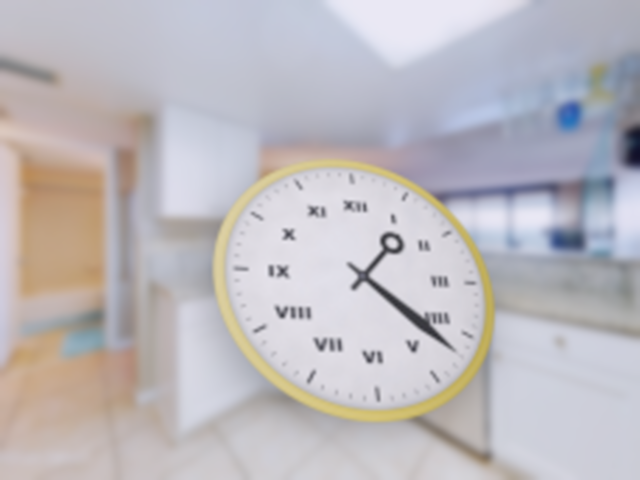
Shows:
{"hour": 1, "minute": 22}
